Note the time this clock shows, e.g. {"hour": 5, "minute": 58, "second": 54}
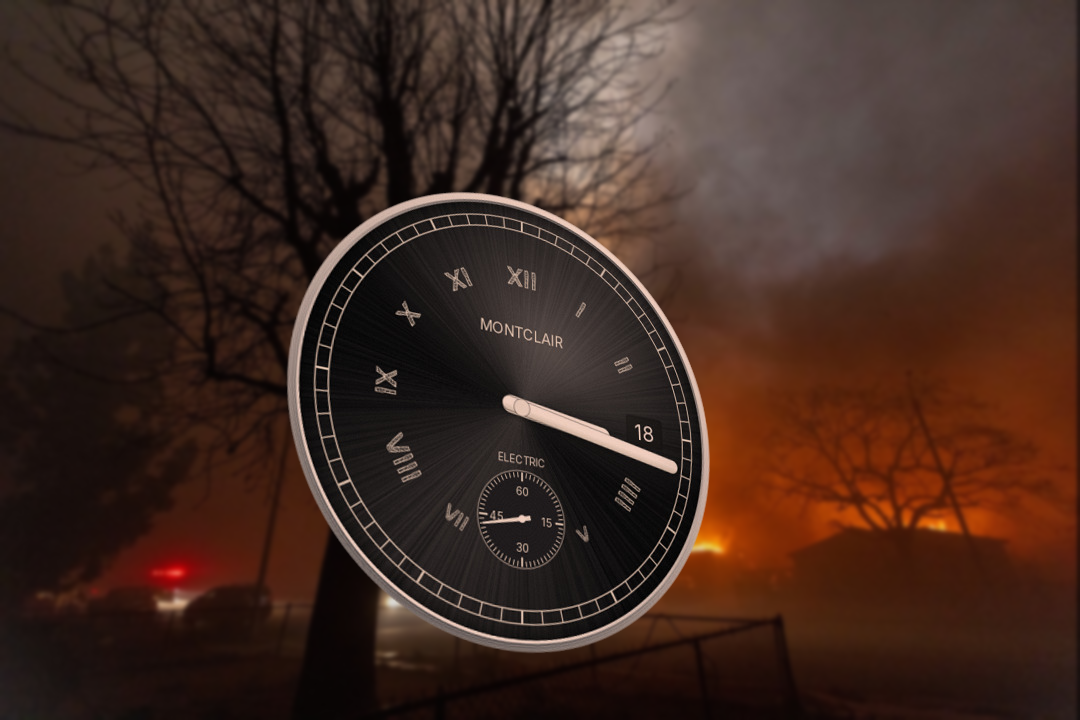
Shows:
{"hour": 3, "minute": 16, "second": 43}
